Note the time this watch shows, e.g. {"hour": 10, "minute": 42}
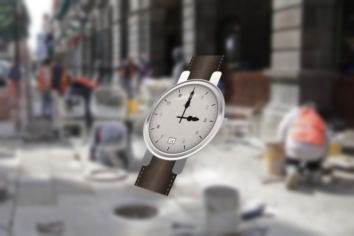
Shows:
{"hour": 3, "minute": 0}
